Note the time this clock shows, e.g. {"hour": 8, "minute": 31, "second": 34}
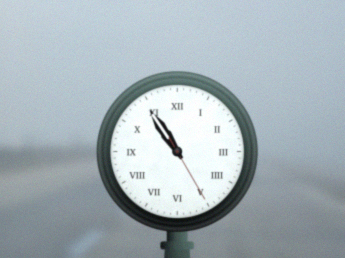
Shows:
{"hour": 10, "minute": 54, "second": 25}
